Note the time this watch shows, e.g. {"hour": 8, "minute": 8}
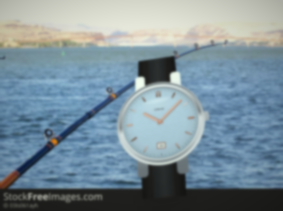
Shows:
{"hour": 10, "minute": 8}
